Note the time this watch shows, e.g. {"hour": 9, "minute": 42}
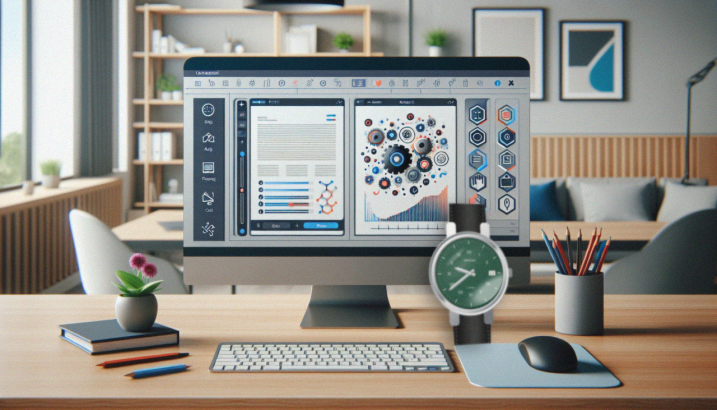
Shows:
{"hour": 9, "minute": 39}
